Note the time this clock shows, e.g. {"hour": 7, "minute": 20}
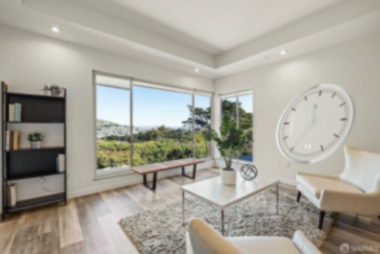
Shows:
{"hour": 11, "minute": 35}
